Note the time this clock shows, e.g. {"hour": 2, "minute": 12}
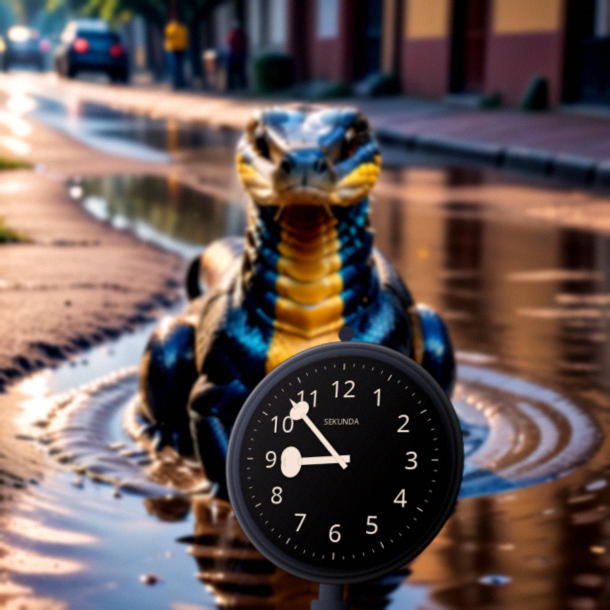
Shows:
{"hour": 8, "minute": 53}
